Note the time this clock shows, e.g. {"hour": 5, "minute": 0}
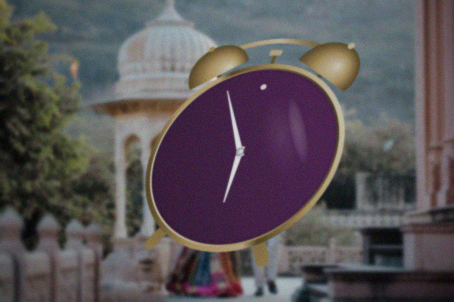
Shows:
{"hour": 5, "minute": 55}
